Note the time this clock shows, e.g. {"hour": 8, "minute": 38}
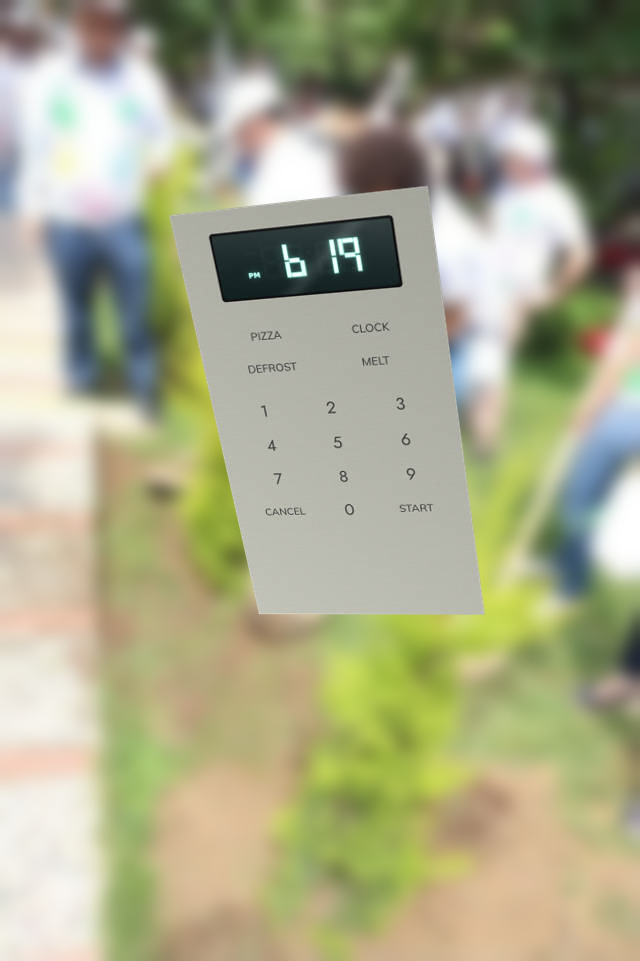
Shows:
{"hour": 6, "minute": 19}
